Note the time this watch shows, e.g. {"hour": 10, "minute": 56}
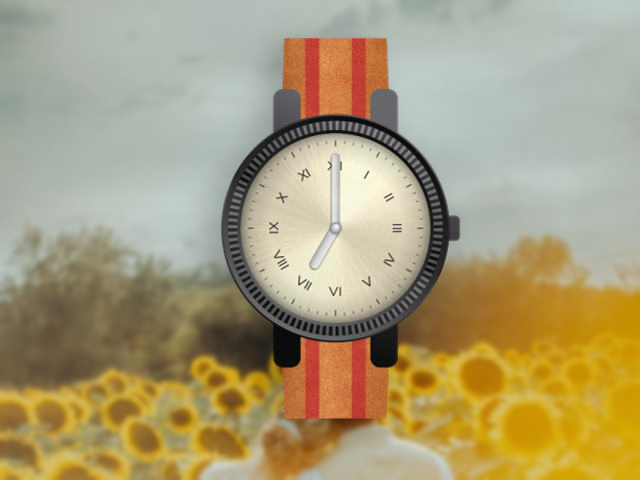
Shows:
{"hour": 7, "minute": 0}
